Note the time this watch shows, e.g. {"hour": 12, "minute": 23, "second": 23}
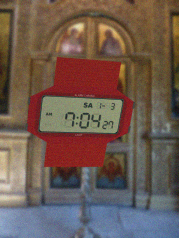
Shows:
{"hour": 7, "minute": 4, "second": 27}
